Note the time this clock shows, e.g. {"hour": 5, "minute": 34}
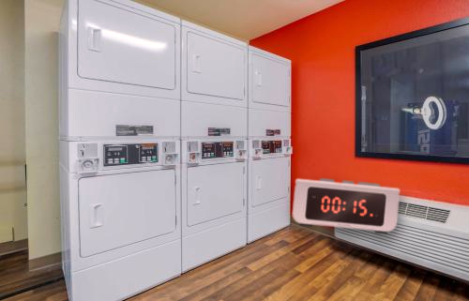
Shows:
{"hour": 0, "minute": 15}
